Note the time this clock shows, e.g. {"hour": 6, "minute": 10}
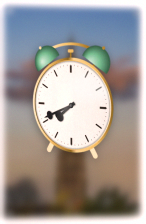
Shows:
{"hour": 7, "minute": 41}
